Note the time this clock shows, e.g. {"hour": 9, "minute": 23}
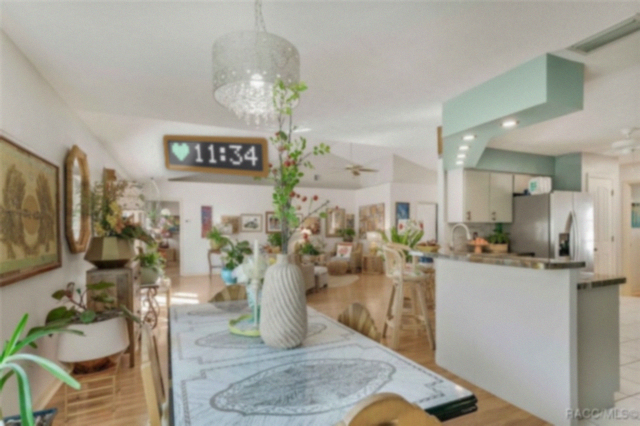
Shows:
{"hour": 11, "minute": 34}
